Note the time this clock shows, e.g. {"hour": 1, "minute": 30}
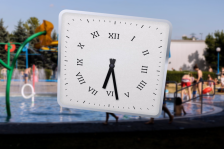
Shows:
{"hour": 6, "minute": 28}
